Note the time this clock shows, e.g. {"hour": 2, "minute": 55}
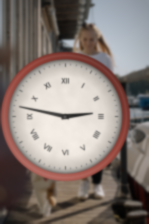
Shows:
{"hour": 2, "minute": 47}
